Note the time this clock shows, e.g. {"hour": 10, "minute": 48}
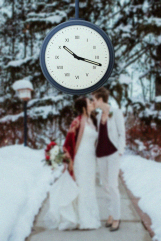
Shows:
{"hour": 10, "minute": 18}
